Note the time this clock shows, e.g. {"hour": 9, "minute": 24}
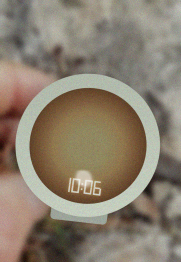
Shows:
{"hour": 10, "minute": 6}
